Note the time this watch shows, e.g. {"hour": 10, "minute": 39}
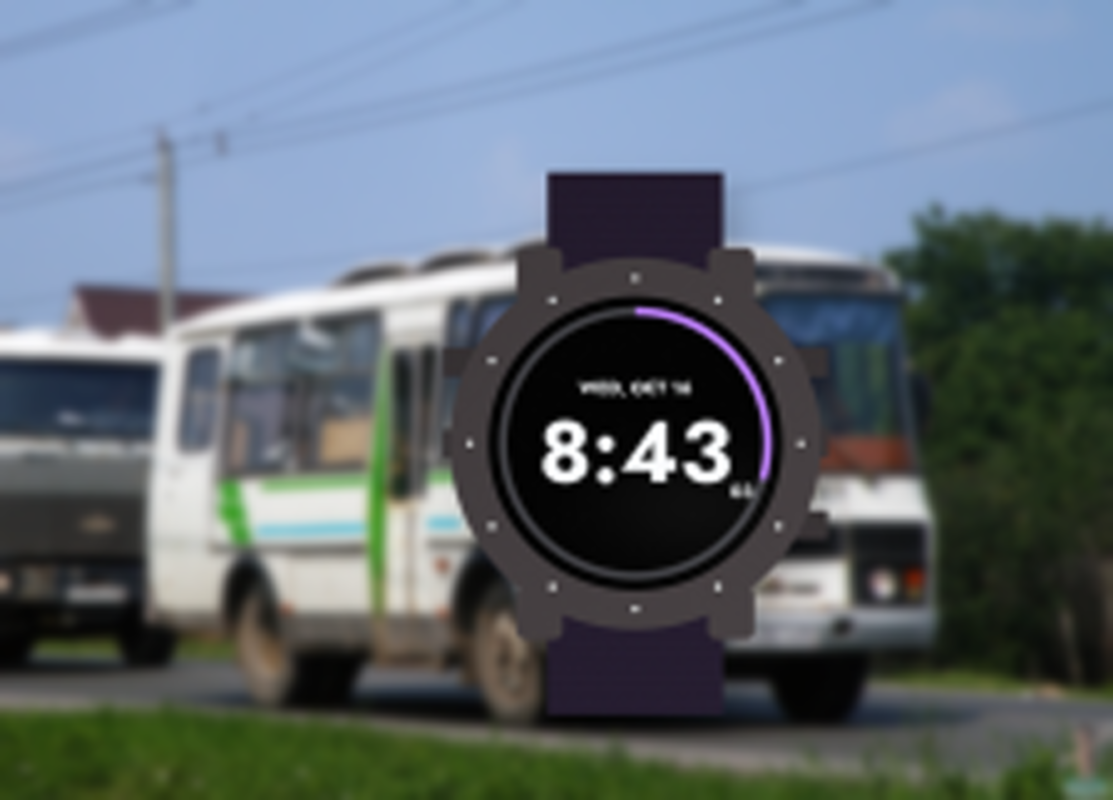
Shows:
{"hour": 8, "minute": 43}
